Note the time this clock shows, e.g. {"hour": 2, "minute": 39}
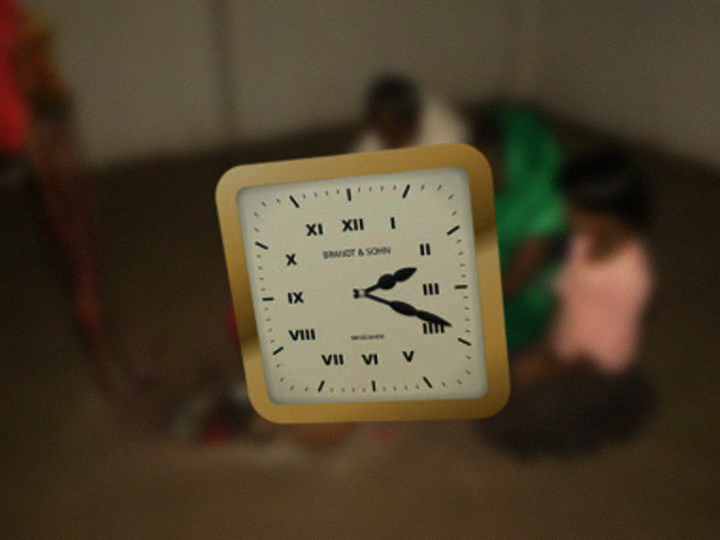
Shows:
{"hour": 2, "minute": 19}
